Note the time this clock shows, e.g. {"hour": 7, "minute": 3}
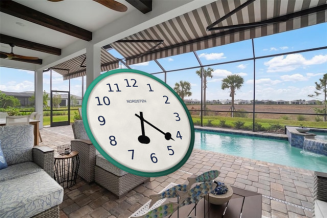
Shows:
{"hour": 6, "minute": 22}
